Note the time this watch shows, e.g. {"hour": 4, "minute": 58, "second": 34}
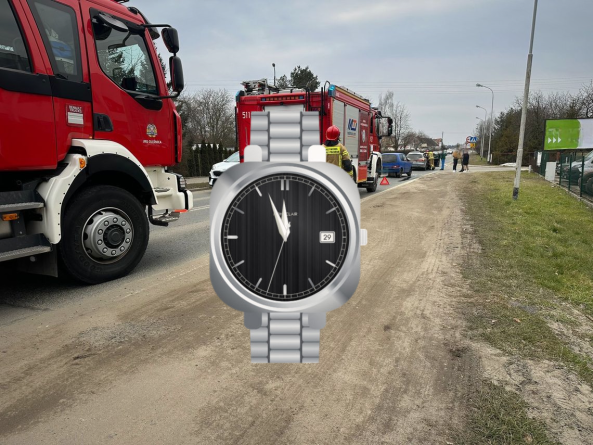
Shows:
{"hour": 11, "minute": 56, "second": 33}
